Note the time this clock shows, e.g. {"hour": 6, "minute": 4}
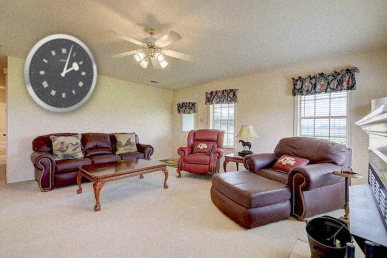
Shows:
{"hour": 2, "minute": 3}
